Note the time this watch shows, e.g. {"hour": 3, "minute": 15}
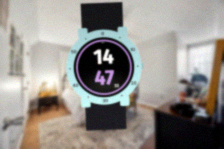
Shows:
{"hour": 14, "minute": 47}
